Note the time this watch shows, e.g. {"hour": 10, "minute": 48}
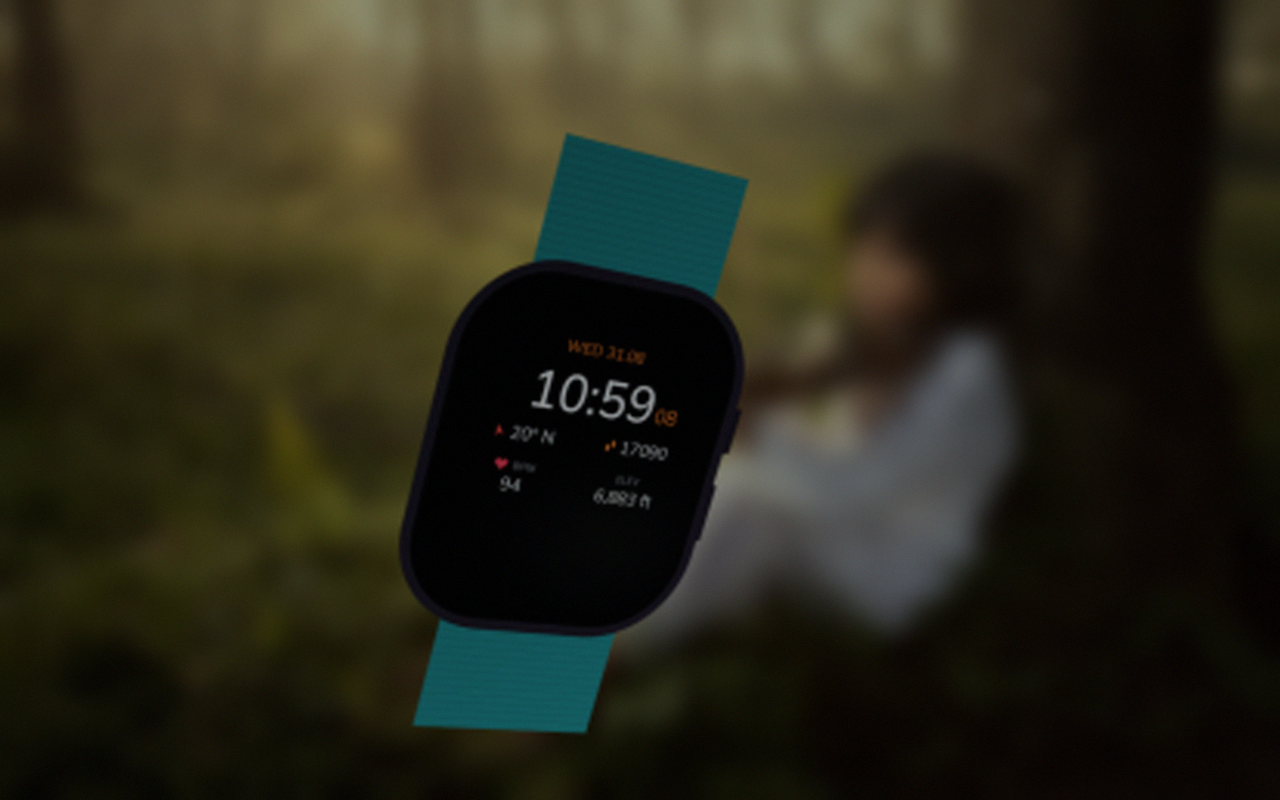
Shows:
{"hour": 10, "minute": 59}
